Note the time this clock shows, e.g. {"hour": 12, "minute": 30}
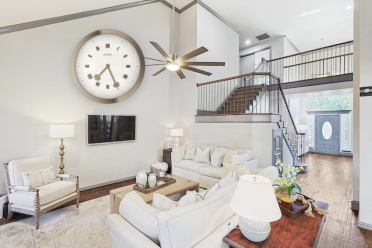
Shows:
{"hour": 7, "minute": 26}
